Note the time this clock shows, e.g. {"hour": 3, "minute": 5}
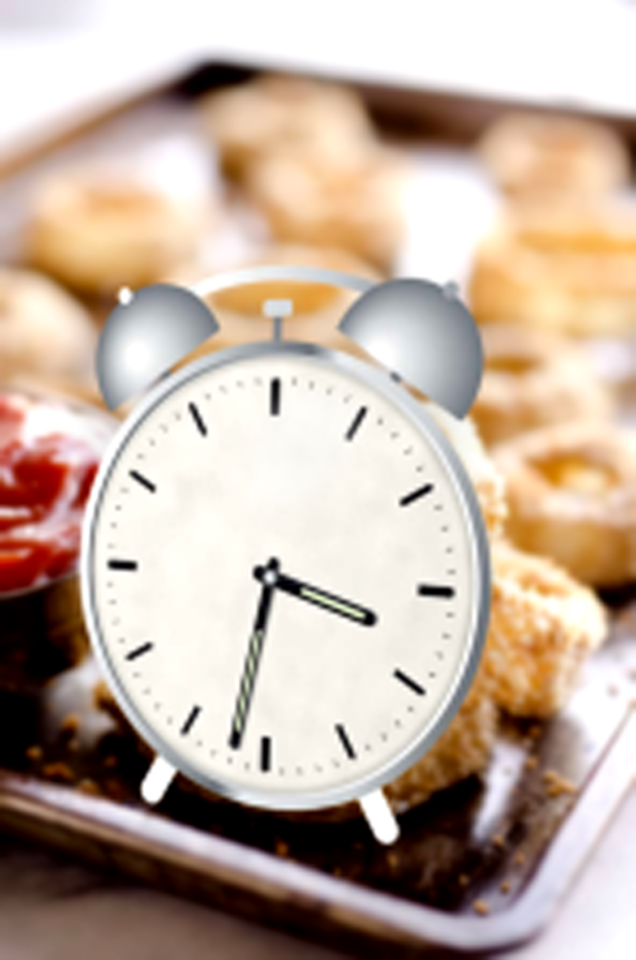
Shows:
{"hour": 3, "minute": 32}
